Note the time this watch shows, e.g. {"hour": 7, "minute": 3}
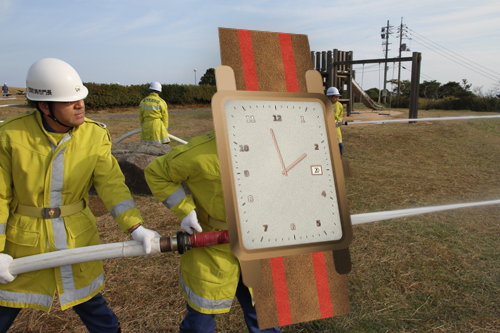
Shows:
{"hour": 1, "minute": 58}
